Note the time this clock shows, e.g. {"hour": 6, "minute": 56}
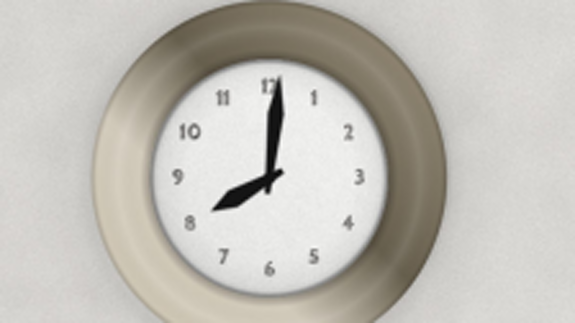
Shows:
{"hour": 8, "minute": 1}
